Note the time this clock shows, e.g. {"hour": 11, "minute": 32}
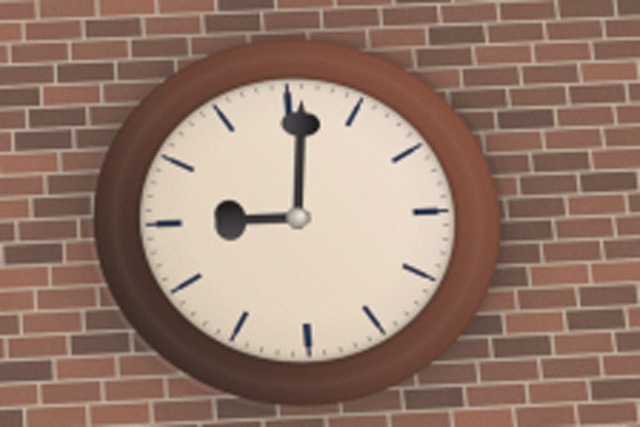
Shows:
{"hour": 9, "minute": 1}
